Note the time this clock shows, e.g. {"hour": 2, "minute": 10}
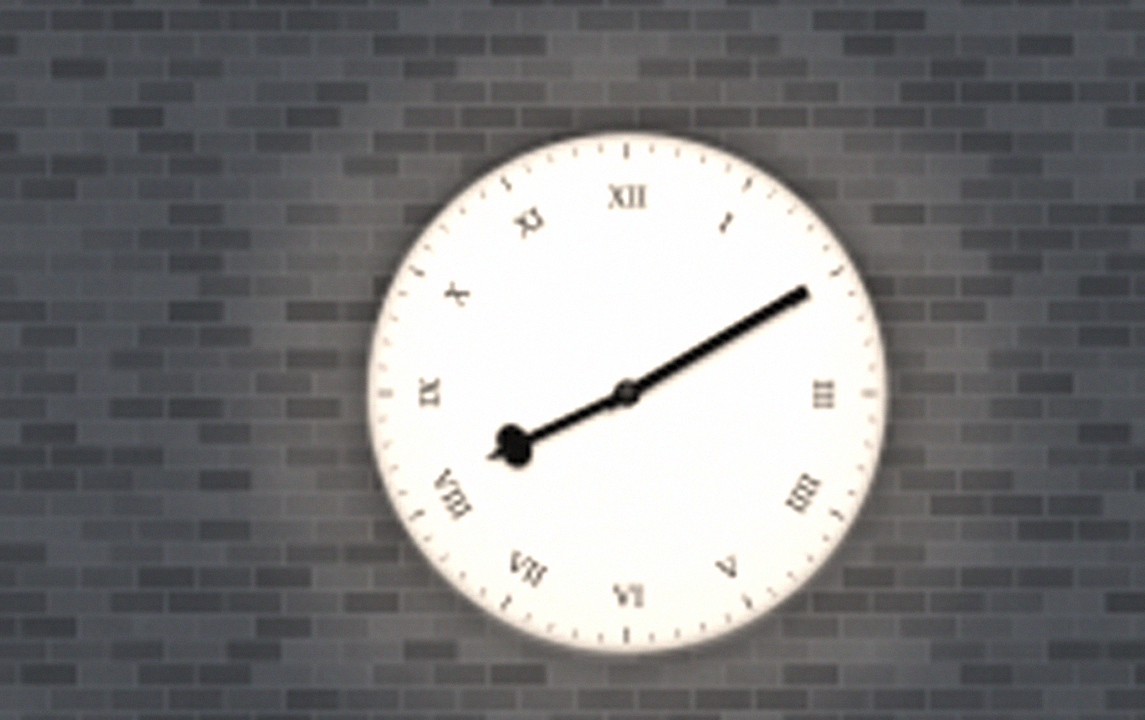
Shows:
{"hour": 8, "minute": 10}
